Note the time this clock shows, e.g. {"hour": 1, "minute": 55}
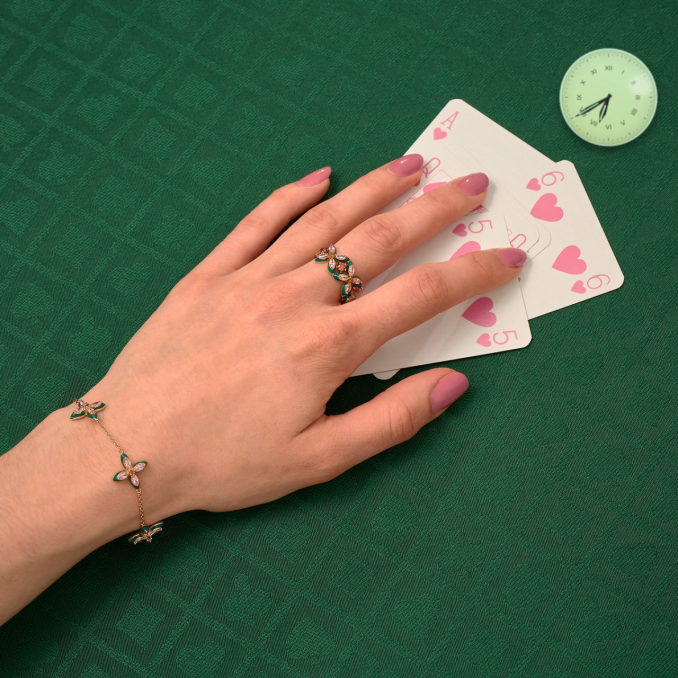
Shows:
{"hour": 6, "minute": 40}
